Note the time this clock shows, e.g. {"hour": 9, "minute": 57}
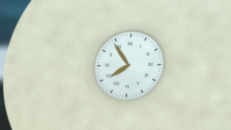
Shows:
{"hour": 7, "minute": 54}
